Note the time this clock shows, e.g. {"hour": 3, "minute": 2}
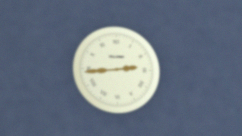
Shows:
{"hour": 2, "minute": 44}
